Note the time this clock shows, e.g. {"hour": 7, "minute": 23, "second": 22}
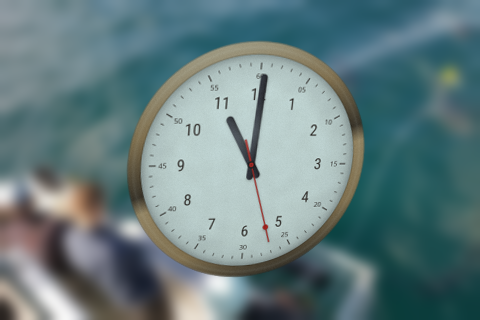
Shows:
{"hour": 11, "minute": 0, "second": 27}
